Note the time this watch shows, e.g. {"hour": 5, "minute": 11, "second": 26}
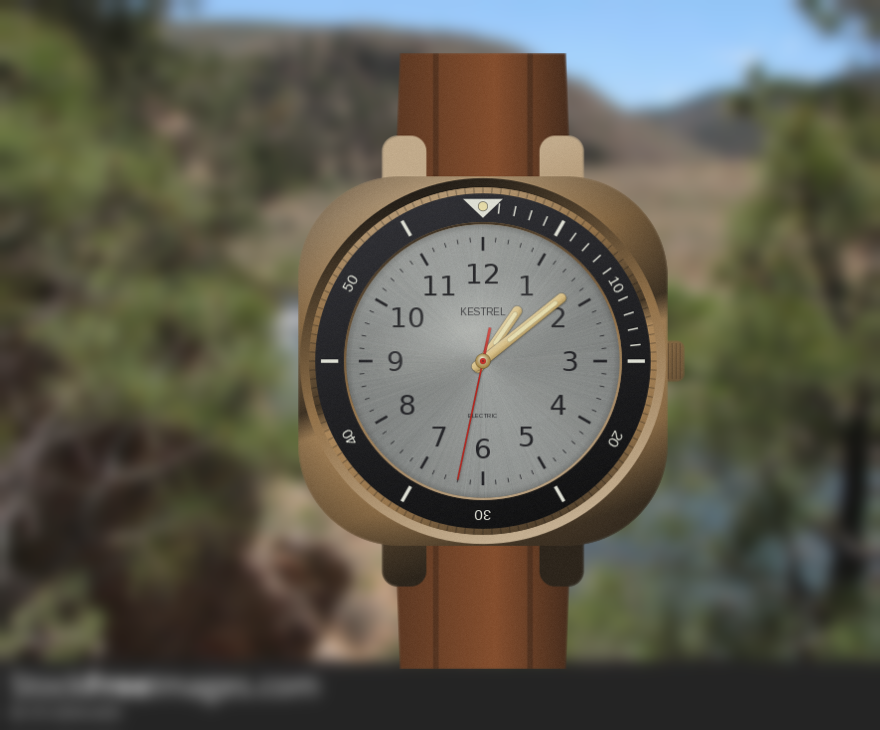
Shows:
{"hour": 1, "minute": 8, "second": 32}
